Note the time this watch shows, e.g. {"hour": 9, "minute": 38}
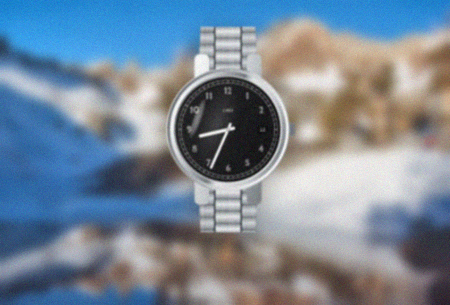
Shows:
{"hour": 8, "minute": 34}
